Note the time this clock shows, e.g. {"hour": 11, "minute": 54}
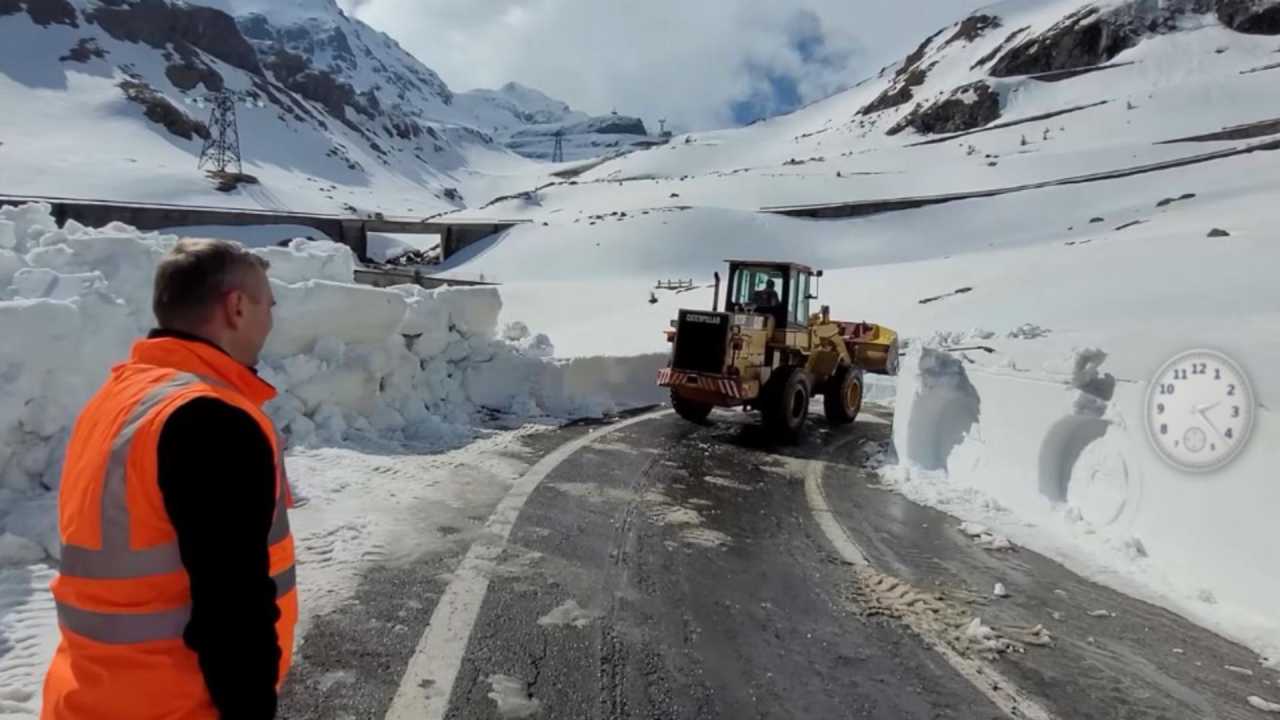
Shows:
{"hour": 2, "minute": 22}
